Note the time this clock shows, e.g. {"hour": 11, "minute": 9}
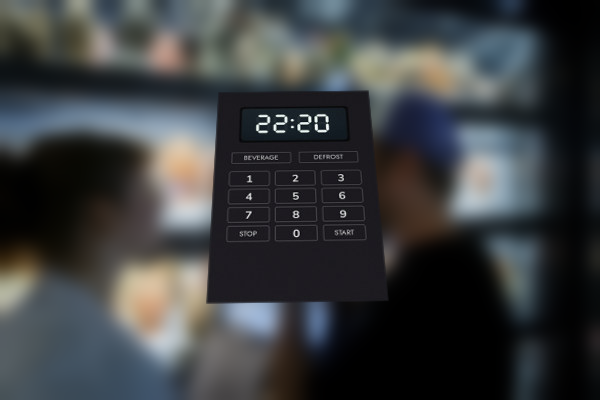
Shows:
{"hour": 22, "minute": 20}
